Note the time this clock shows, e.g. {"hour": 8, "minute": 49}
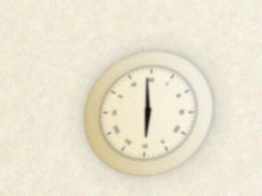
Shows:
{"hour": 5, "minute": 59}
